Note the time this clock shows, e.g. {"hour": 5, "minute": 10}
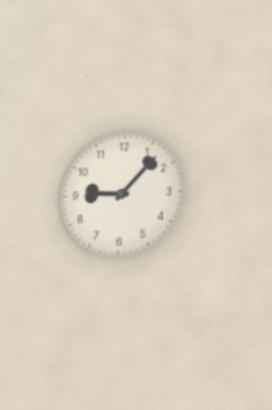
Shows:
{"hour": 9, "minute": 7}
